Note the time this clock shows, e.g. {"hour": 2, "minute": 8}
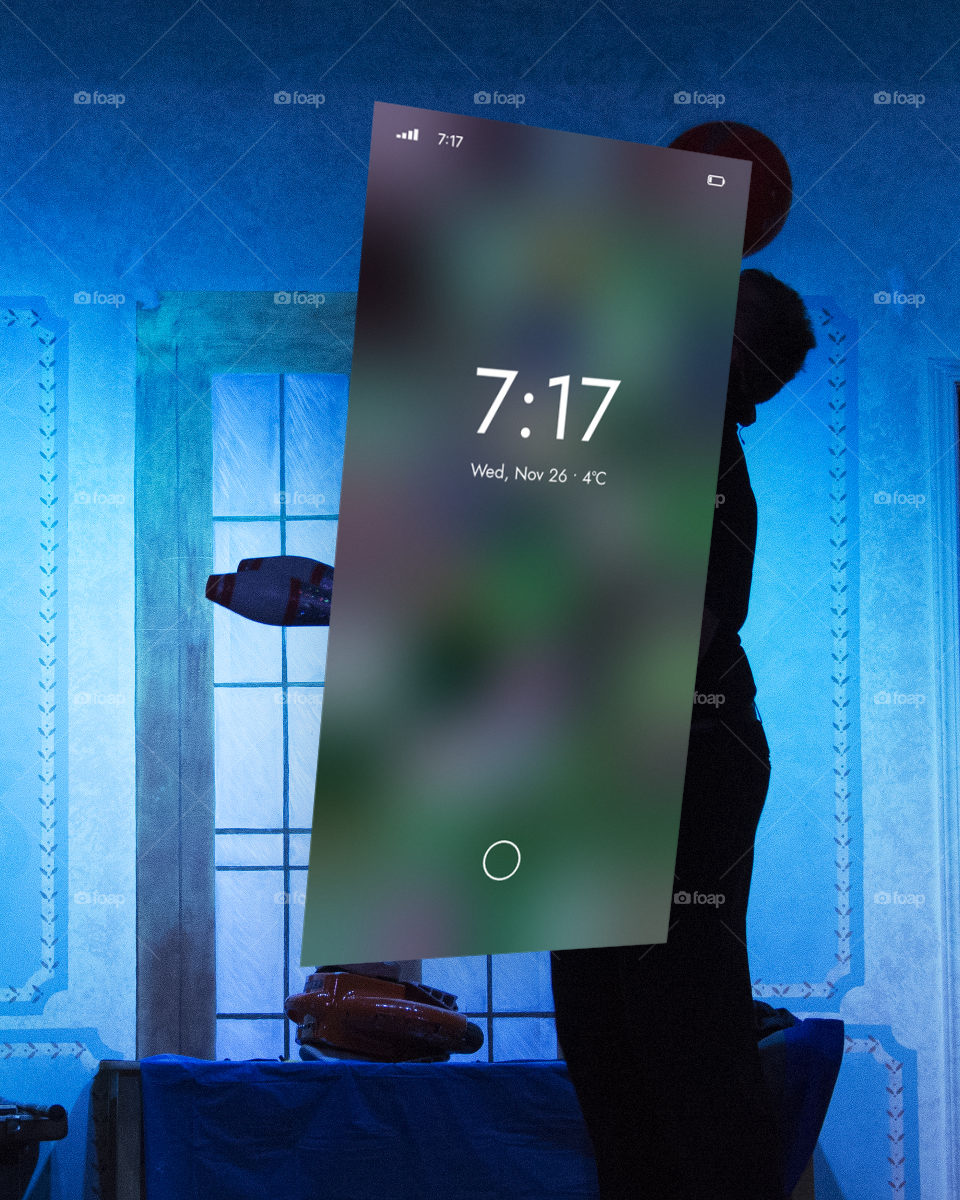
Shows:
{"hour": 7, "minute": 17}
